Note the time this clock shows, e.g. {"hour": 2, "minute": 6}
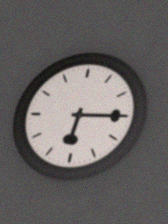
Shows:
{"hour": 6, "minute": 15}
